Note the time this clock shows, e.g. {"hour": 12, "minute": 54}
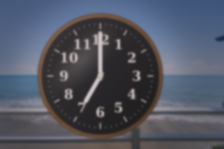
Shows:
{"hour": 7, "minute": 0}
